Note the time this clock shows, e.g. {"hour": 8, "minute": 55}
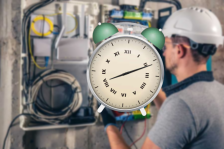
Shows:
{"hour": 8, "minute": 11}
